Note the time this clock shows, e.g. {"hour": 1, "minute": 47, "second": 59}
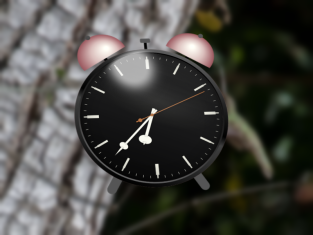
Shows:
{"hour": 6, "minute": 37, "second": 11}
